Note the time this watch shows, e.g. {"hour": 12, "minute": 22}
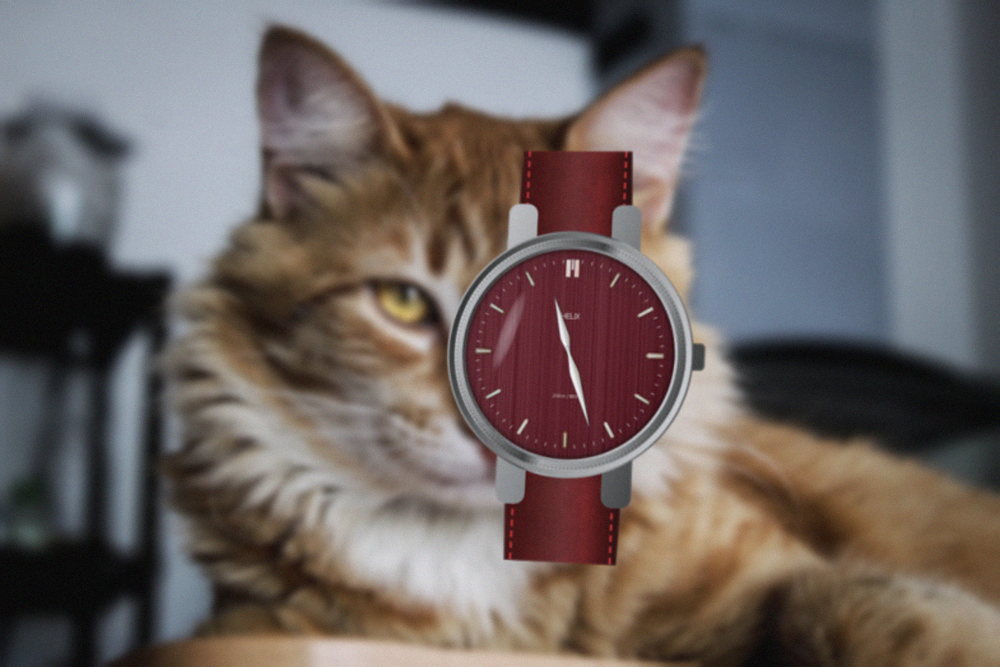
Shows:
{"hour": 11, "minute": 27}
